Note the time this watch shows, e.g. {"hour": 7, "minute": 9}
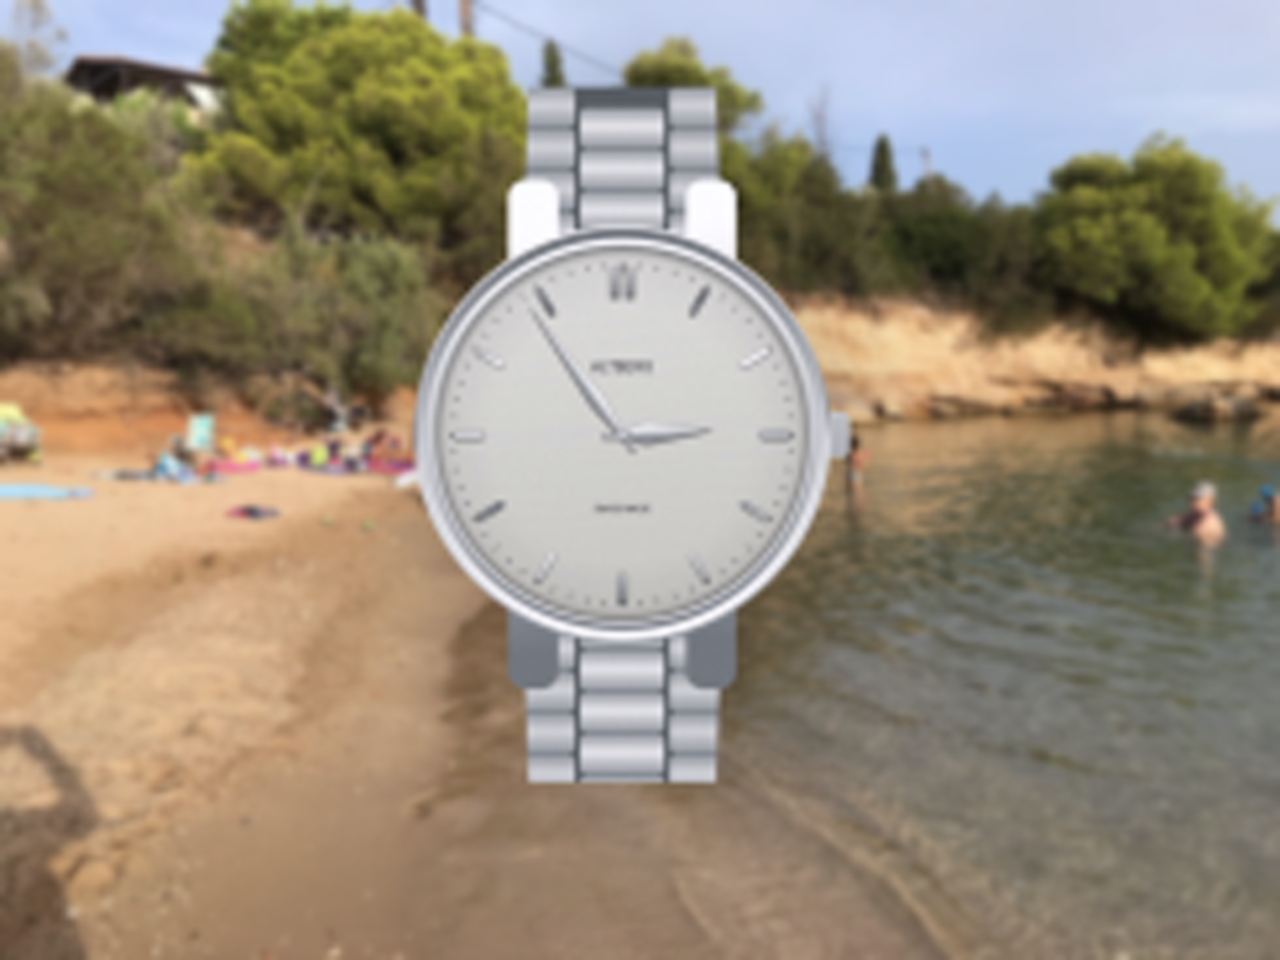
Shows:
{"hour": 2, "minute": 54}
